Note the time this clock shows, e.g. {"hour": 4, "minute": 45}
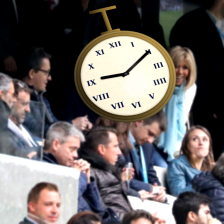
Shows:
{"hour": 9, "minute": 10}
